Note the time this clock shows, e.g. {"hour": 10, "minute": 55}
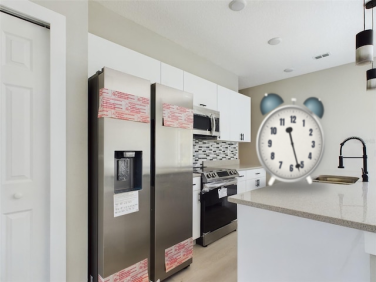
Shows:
{"hour": 11, "minute": 27}
